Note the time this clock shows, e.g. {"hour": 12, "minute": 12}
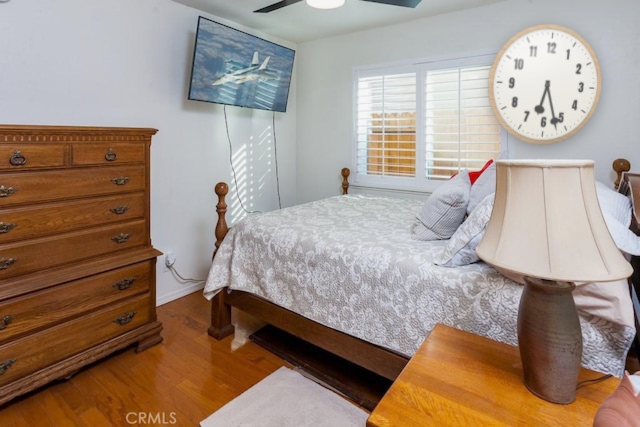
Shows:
{"hour": 6, "minute": 27}
